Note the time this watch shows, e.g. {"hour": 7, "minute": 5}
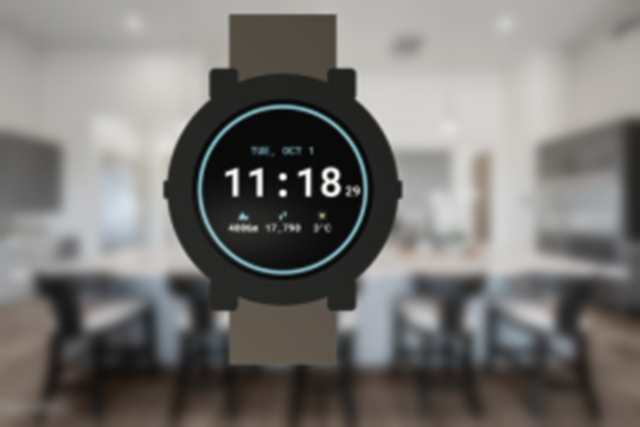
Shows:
{"hour": 11, "minute": 18}
